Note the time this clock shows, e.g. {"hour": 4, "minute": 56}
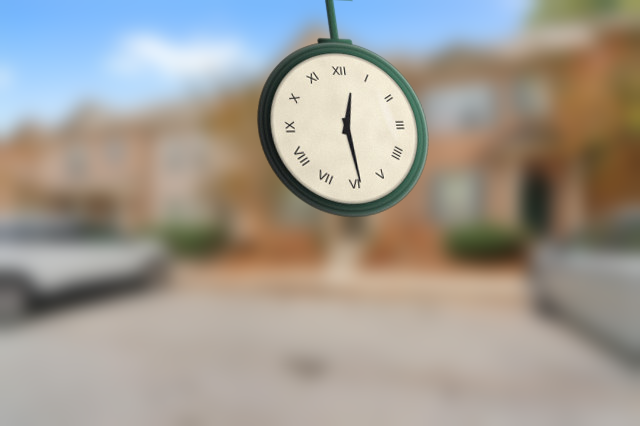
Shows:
{"hour": 12, "minute": 29}
